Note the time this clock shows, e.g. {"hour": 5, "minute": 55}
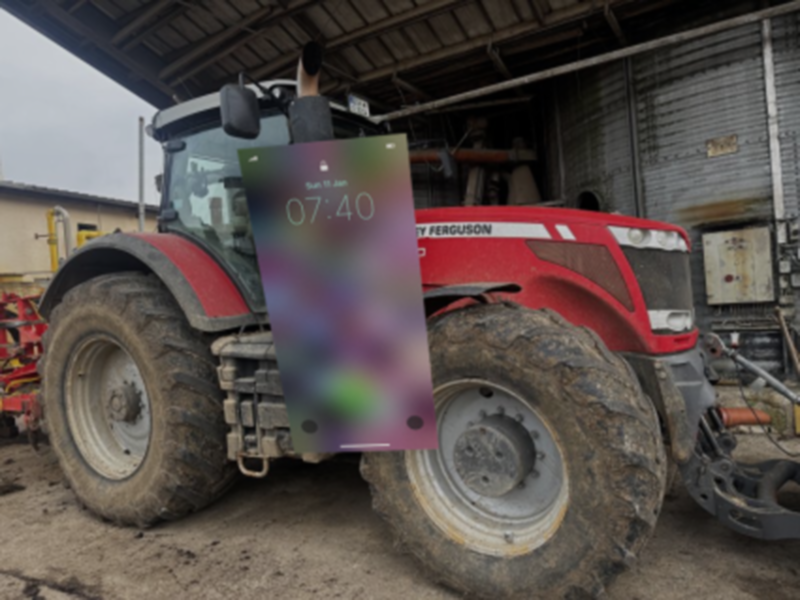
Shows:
{"hour": 7, "minute": 40}
